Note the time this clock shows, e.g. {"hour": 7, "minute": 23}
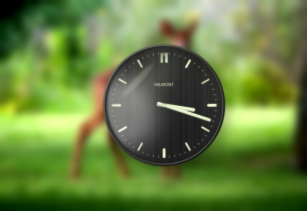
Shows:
{"hour": 3, "minute": 18}
